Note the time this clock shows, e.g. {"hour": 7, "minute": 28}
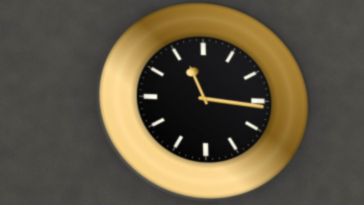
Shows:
{"hour": 11, "minute": 16}
